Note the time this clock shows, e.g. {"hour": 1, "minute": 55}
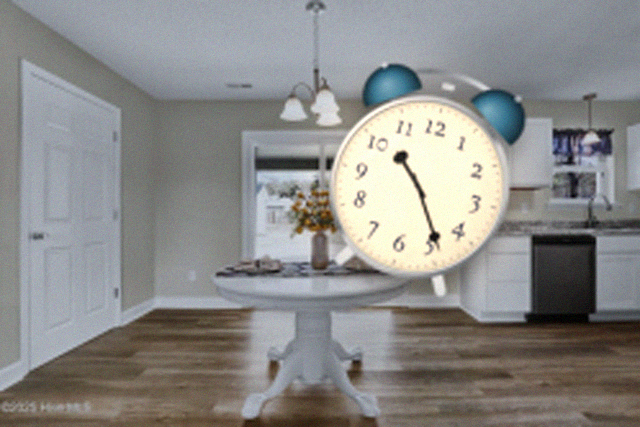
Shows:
{"hour": 10, "minute": 24}
